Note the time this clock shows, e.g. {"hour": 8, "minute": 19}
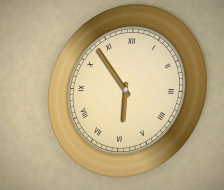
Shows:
{"hour": 5, "minute": 53}
